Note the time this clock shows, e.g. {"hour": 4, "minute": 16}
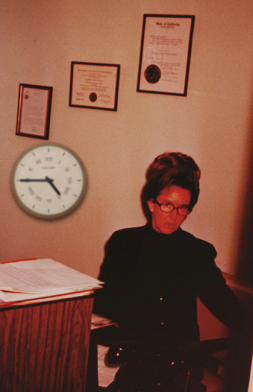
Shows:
{"hour": 4, "minute": 45}
